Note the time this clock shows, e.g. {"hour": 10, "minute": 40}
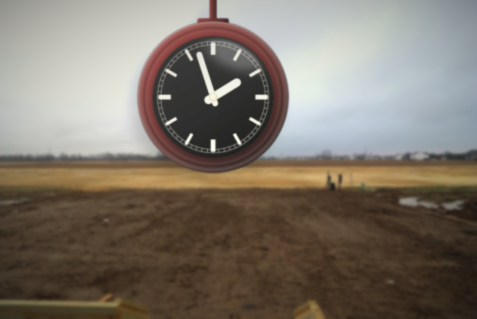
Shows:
{"hour": 1, "minute": 57}
